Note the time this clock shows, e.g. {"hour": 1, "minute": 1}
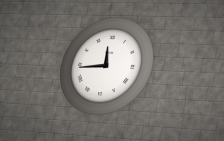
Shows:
{"hour": 11, "minute": 44}
